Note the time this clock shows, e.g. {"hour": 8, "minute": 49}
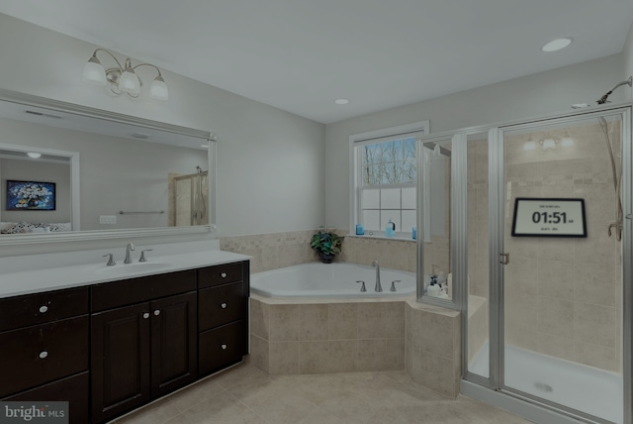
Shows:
{"hour": 1, "minute": 51}
